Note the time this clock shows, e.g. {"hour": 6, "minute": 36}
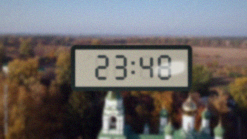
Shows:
{"hour": 23, "minute": 48}
